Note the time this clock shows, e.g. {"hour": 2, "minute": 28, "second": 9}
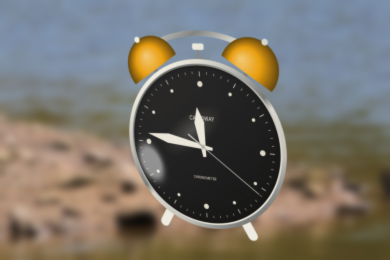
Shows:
{"hour": 11, "minute": 46, "second": 21}
